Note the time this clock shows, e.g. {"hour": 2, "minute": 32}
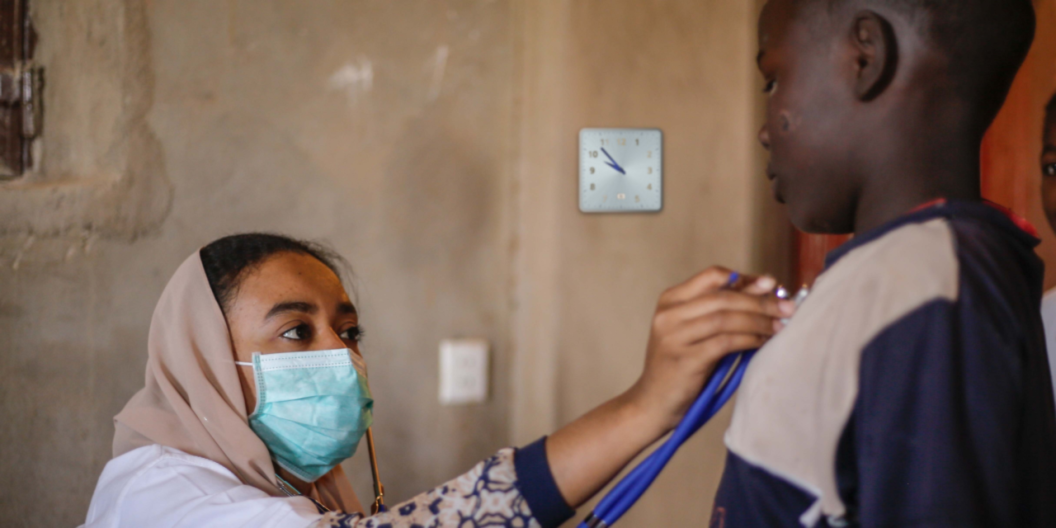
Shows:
{"hour": 9, "minute": 53}
